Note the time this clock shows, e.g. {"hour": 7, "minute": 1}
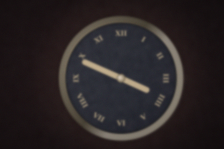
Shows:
{"hour": 3, "minute": 49}
